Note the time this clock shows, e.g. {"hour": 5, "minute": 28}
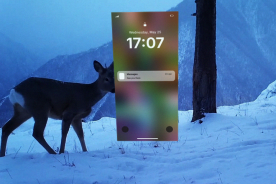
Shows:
{"hour": 17, "minute": 7}
